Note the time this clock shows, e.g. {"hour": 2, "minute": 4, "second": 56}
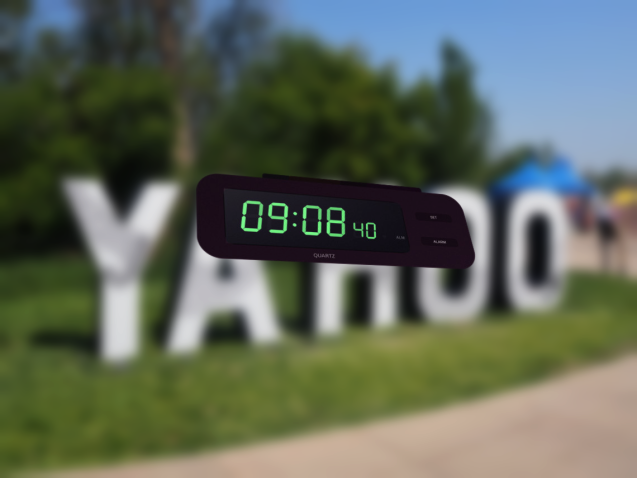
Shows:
{"hour": 9, "minute": 8, "second": 40}
